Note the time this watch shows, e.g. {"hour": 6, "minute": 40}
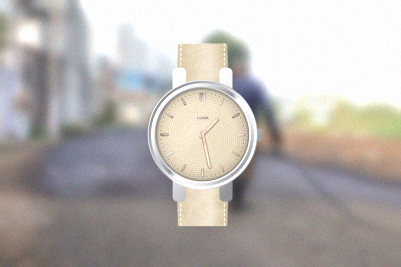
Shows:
{"hour": 1, "minute": 28}
